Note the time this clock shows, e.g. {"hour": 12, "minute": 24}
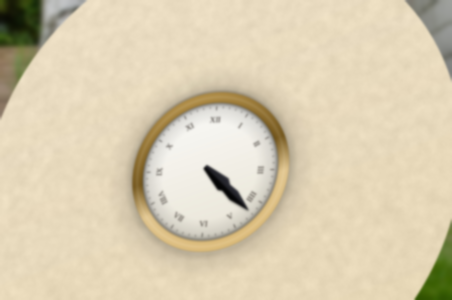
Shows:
{"hour": 4, "minute": 22}
